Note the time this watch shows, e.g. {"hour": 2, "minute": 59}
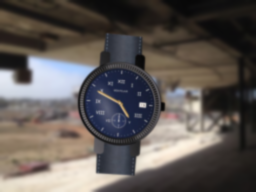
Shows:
{"hour": 4, "minute": 49}
